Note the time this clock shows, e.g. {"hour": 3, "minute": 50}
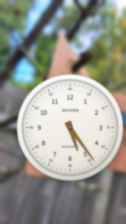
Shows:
{"hour": 5, "minute": 24}
